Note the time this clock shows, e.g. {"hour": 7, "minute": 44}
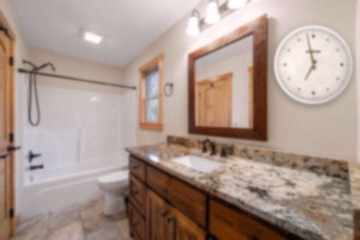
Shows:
{"hour": 6, "minute": 58}
